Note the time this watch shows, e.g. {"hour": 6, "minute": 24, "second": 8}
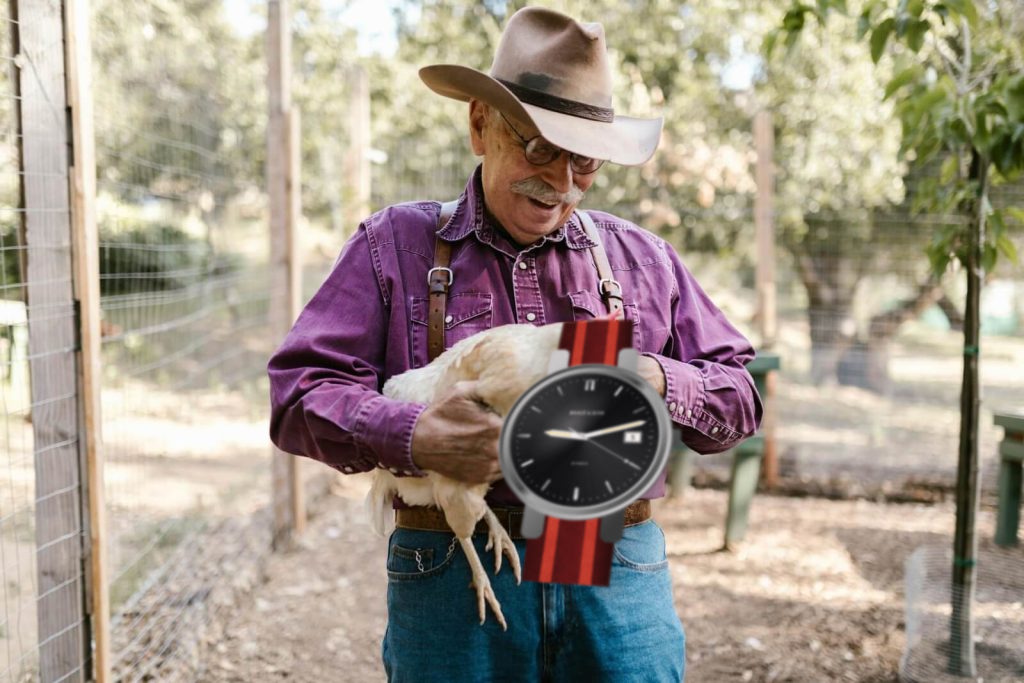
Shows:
{"hour": 9, "minute": 12, "second": 20}
